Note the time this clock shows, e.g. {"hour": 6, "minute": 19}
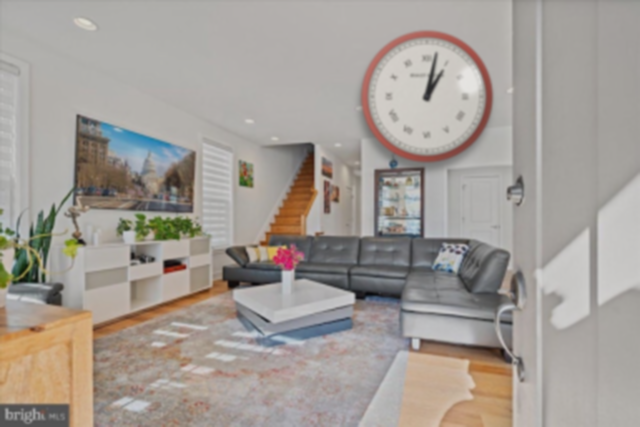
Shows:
{"hour": 1, "minute": 2}
